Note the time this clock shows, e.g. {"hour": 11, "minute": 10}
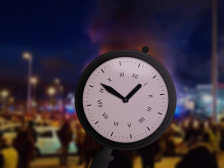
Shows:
{"hour": 12, "minute": 47}
